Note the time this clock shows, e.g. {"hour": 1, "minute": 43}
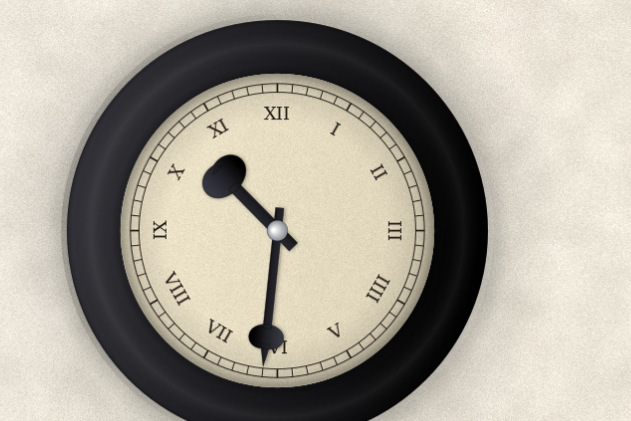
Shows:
{"hour": 10, "minute": 31}
